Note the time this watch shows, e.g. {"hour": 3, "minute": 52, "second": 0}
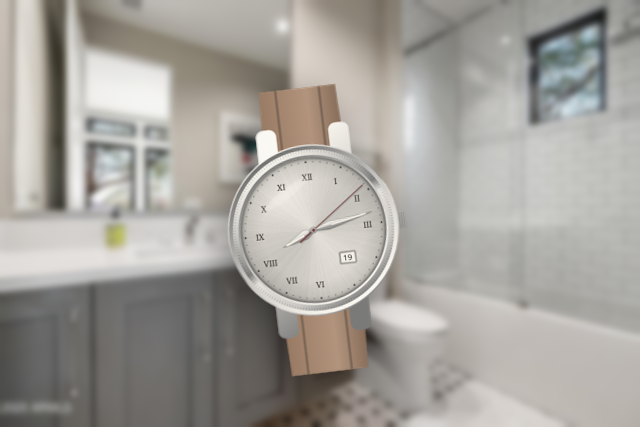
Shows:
{"hour": 8, "minute": 13, "second": 9}
